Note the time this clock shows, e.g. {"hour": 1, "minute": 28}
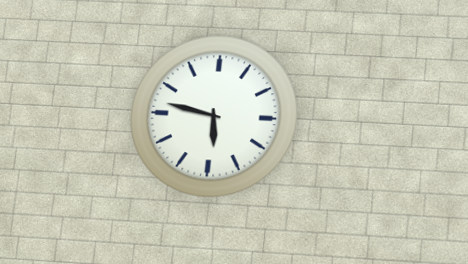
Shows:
{"hour": 5, "minute": 47}
